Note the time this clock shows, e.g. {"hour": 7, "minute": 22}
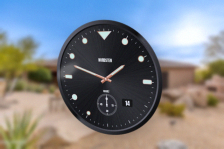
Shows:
{"hour": 1, "minute": 48}
